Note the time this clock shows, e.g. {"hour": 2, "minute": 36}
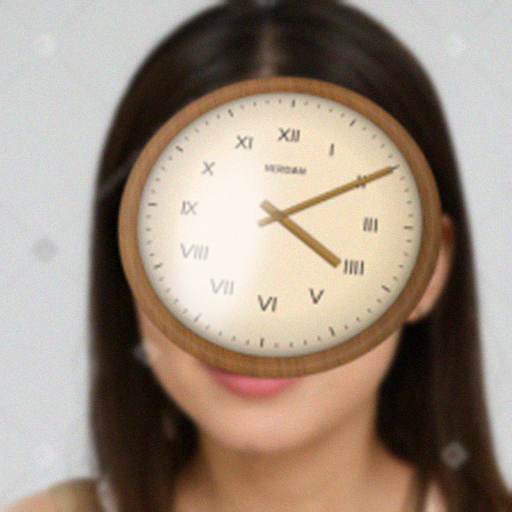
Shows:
{"hour": 4, "minute": 10}
